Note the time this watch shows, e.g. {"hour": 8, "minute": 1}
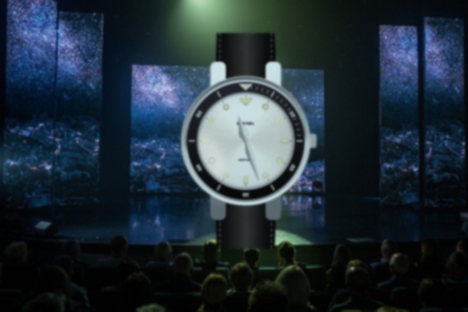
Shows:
{"hour": 11, "minute": 27}
